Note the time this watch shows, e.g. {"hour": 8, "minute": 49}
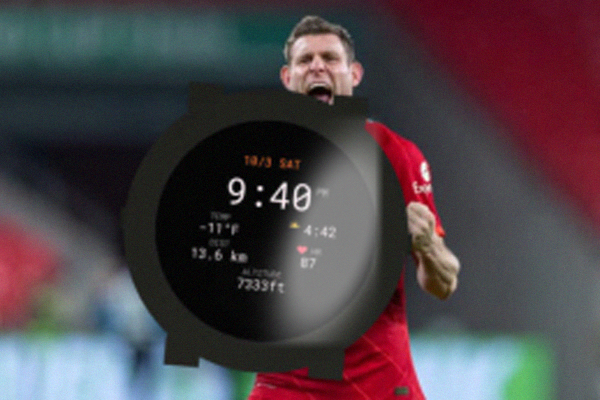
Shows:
{"hour": 9, "minute": 40}
